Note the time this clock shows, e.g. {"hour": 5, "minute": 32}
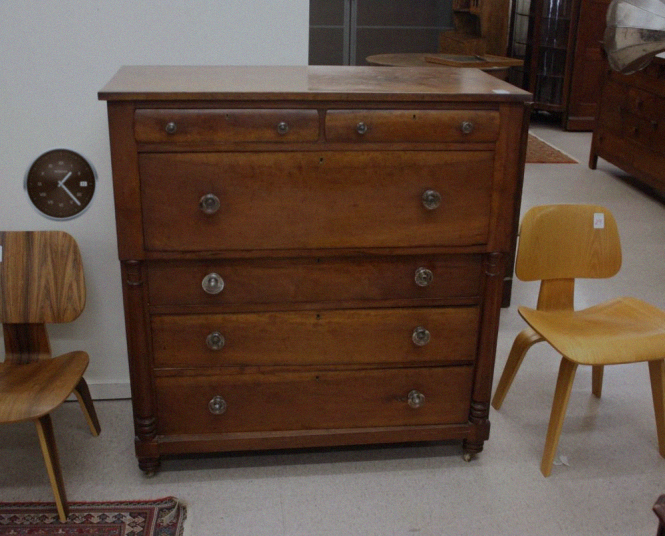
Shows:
{"hour": 1, "minute": 23}
